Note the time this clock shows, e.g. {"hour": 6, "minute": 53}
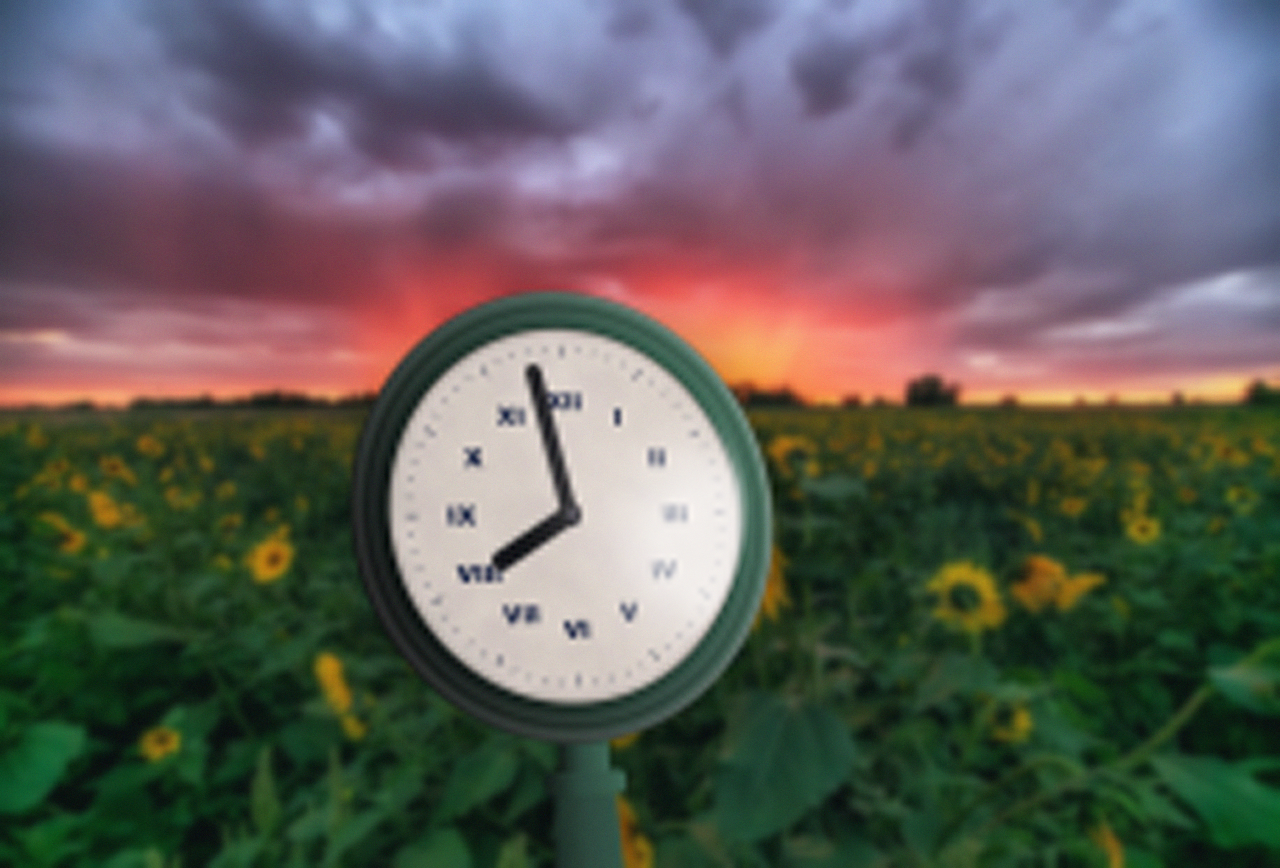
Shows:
{"hour": 7, "minute": 58}
